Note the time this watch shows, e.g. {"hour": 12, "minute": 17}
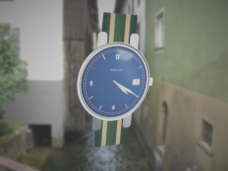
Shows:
{"hour": 4, "minute": 20}
